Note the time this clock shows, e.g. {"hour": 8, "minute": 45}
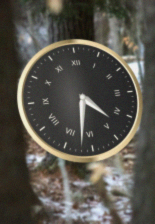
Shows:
{"hour": 4, "minute": 32}
